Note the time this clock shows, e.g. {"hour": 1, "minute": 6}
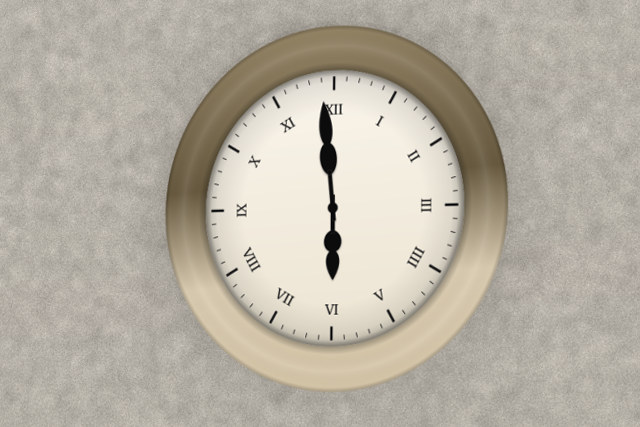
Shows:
{"hour": 5, "minute": 59}
